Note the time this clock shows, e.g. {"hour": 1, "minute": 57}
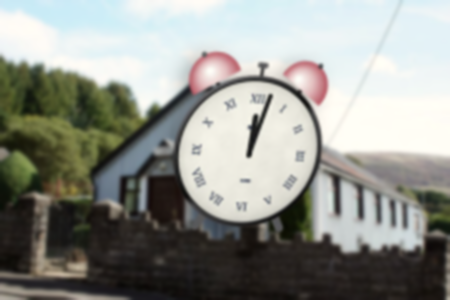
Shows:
{"hour": 12, "minute": 2}
